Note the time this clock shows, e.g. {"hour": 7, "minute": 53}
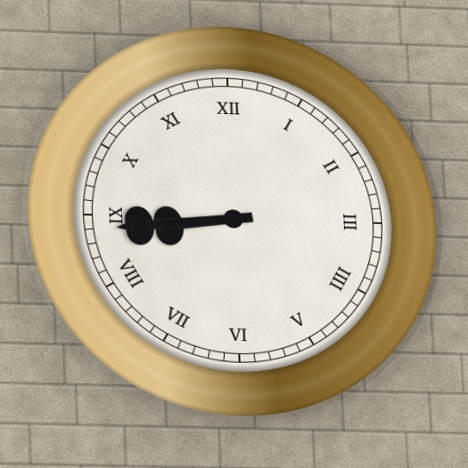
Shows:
{"hour": 8, "minute": 44}
